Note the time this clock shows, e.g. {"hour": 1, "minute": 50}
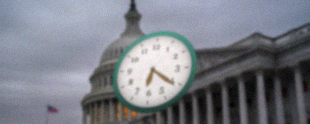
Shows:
{"hour": 6, "minute": 21}
